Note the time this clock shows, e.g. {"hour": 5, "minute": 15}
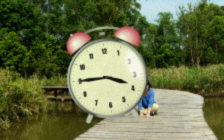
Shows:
{"hour": 3, "minute": 45}
